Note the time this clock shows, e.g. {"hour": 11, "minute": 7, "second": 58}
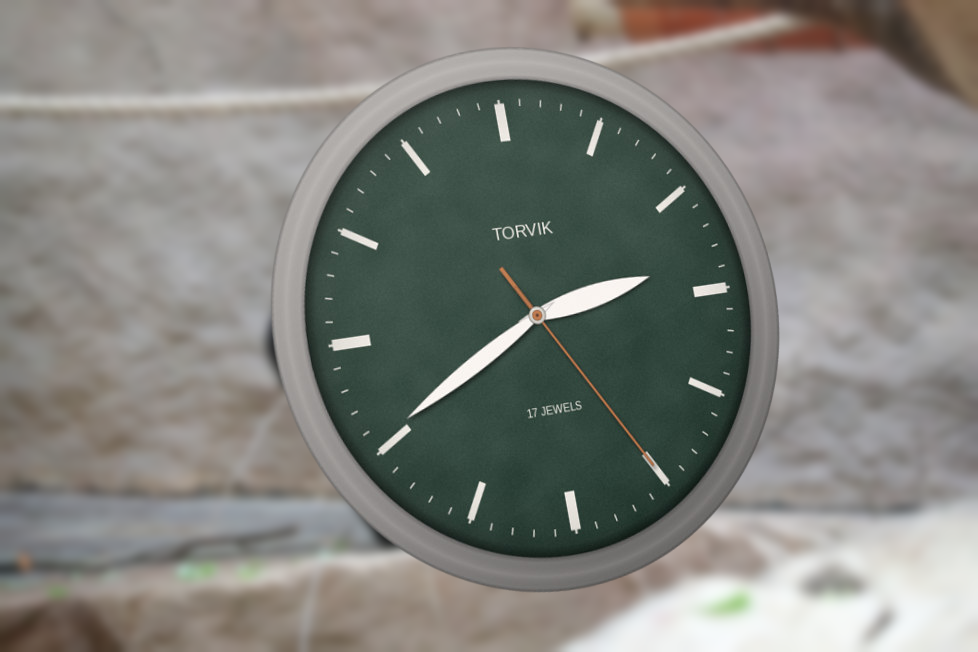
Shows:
{"hour": 2, "minute": 40, "second": 25}
